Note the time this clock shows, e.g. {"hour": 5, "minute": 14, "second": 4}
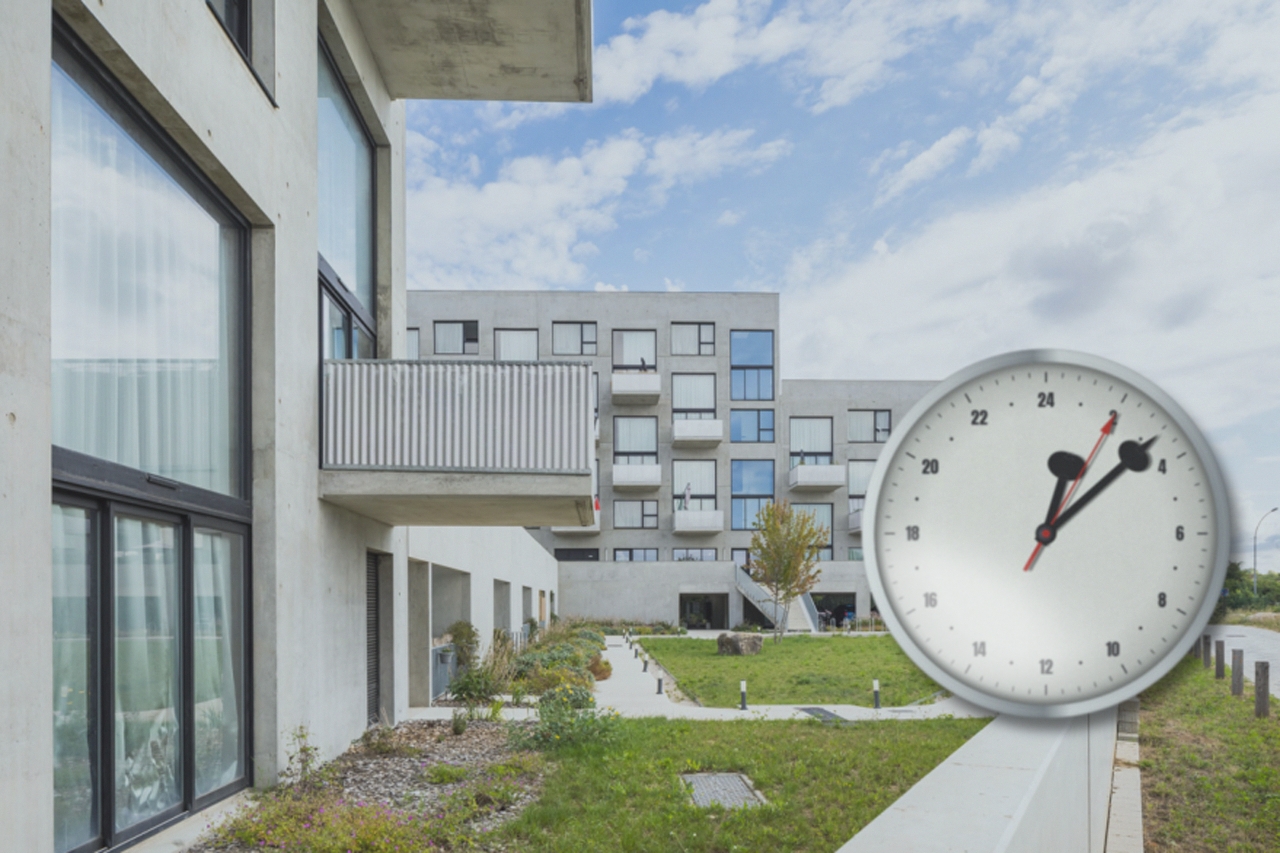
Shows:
{"hour": 1, "minute": 8, "second": 5}
